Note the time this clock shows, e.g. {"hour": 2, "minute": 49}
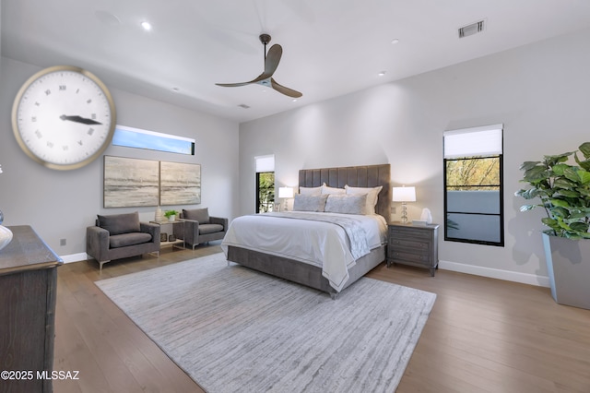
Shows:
{"hour": 3, "minute": 17}
